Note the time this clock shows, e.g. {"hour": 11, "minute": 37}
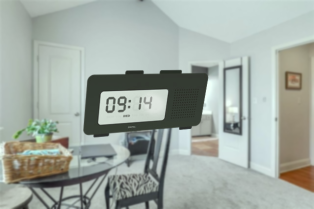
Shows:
{"hour": 9, "minute": 14}
